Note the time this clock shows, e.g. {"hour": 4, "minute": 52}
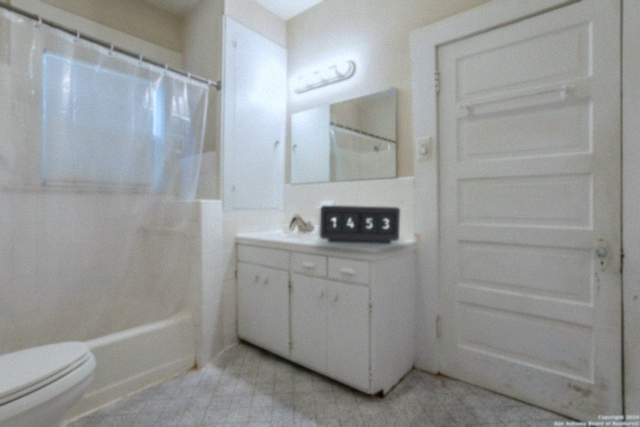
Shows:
{"hour": 14, "minute": 53}
